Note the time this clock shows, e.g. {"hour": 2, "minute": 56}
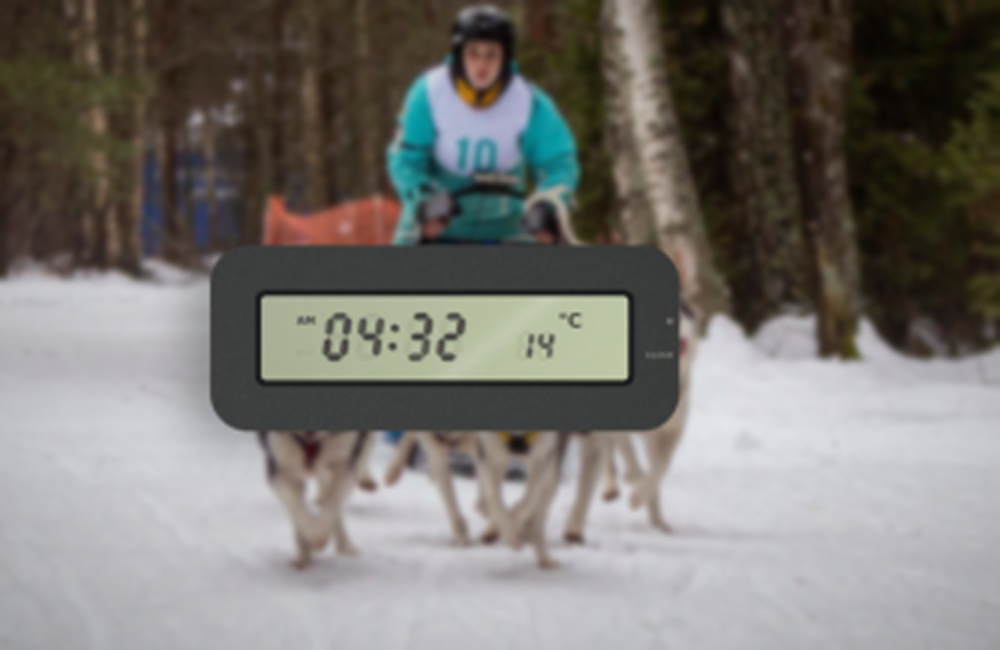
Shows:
{"hour": 4, "minute": 32}
